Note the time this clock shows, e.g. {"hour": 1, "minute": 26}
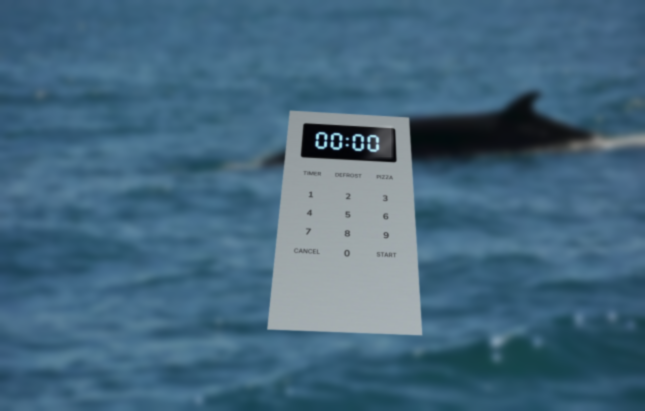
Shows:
{"hour": 0, "minute": 0}
